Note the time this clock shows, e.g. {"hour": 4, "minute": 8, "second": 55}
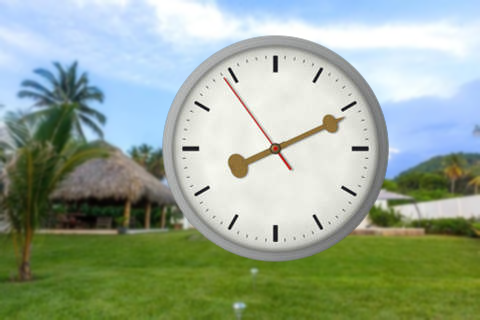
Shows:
{"hour": 8, "minute": 10, "second": 54}
